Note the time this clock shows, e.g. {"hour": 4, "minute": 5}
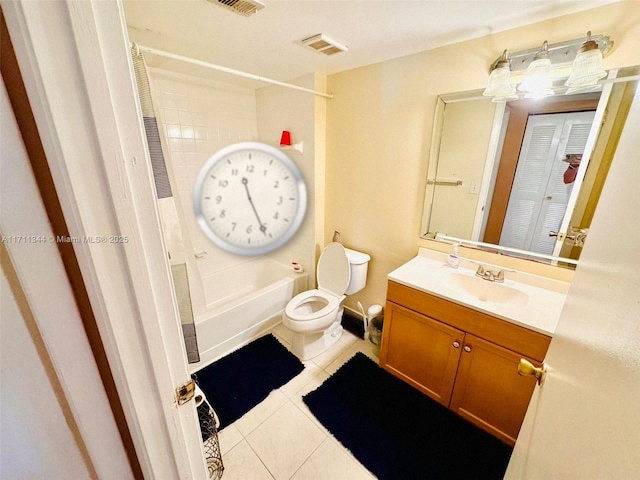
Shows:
{"hour": 11, "minute": 26}
